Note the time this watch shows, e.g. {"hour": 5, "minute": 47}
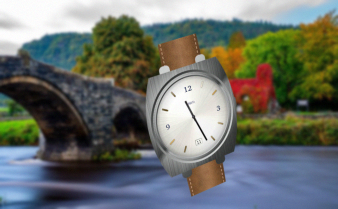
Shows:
{"hour": 11, "minute": 27}
